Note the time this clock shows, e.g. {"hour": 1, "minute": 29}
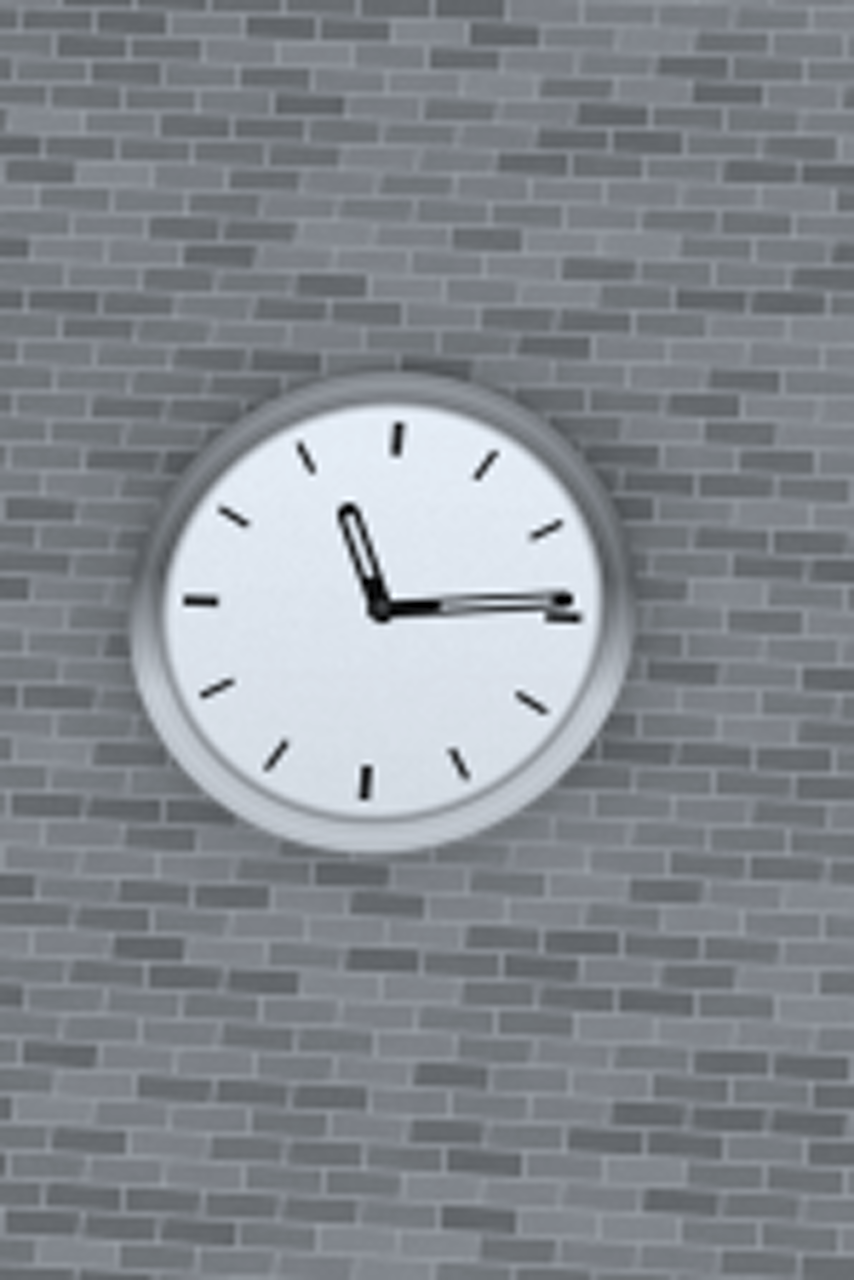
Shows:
{"hour": 11, "minute": 14}
